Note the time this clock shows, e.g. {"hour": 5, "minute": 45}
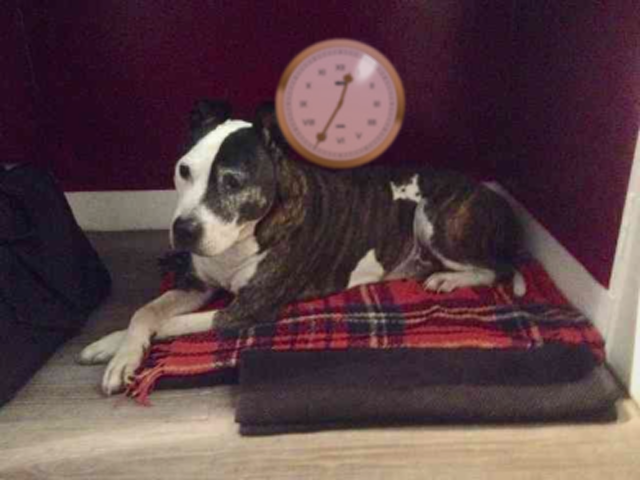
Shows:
{"hour": 12, "minute": 35}
